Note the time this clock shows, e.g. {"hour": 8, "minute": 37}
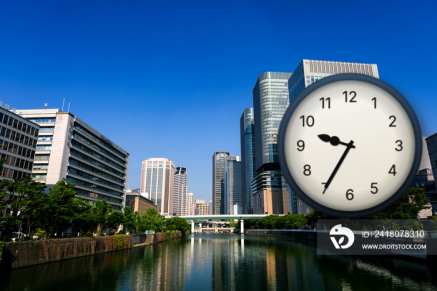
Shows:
{"hour": 9, "minute": 35}
